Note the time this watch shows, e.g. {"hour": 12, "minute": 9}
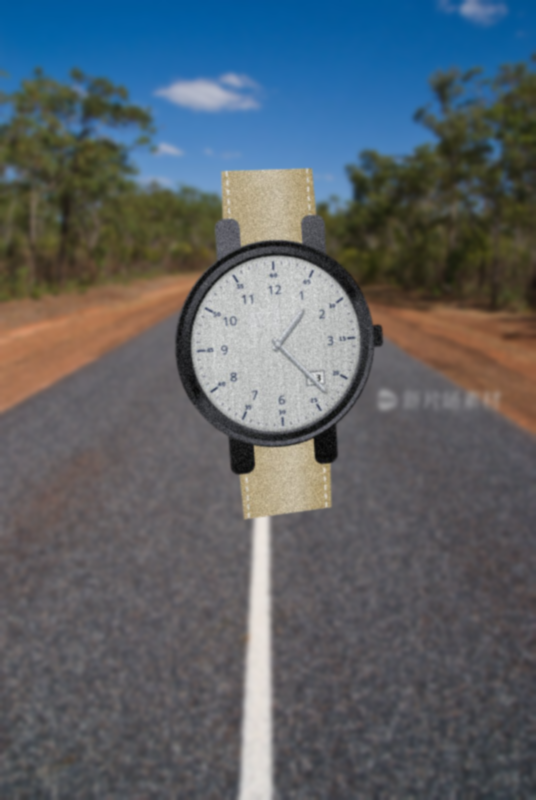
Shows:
{"hour": 1, "minute": 23}
